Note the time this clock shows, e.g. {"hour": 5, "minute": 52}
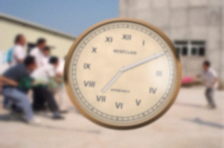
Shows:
{"hour": 7, "minute": 10}
